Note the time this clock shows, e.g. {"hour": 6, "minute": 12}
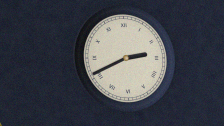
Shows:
{"hour": 2, "minute": 41}
